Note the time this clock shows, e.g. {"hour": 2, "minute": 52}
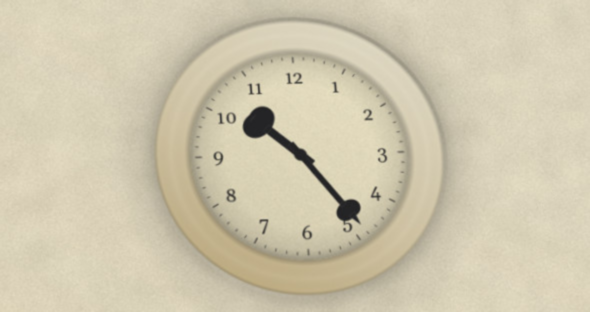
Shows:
{"hour": 10, "minute": 24}
